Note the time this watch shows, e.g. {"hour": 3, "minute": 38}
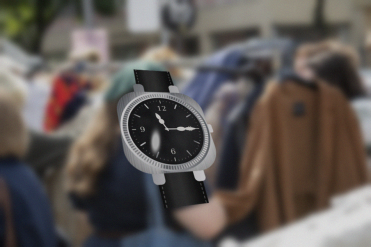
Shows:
{"hour": 11, "minute": 15}
